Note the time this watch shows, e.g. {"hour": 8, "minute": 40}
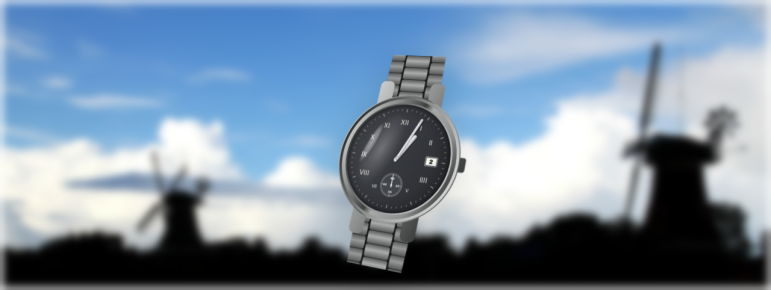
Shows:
{"hour": 1, "minute": 4}
